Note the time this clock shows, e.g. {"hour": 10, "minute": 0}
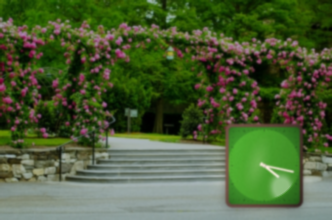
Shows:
{"hour": 4, "minute": 17}
